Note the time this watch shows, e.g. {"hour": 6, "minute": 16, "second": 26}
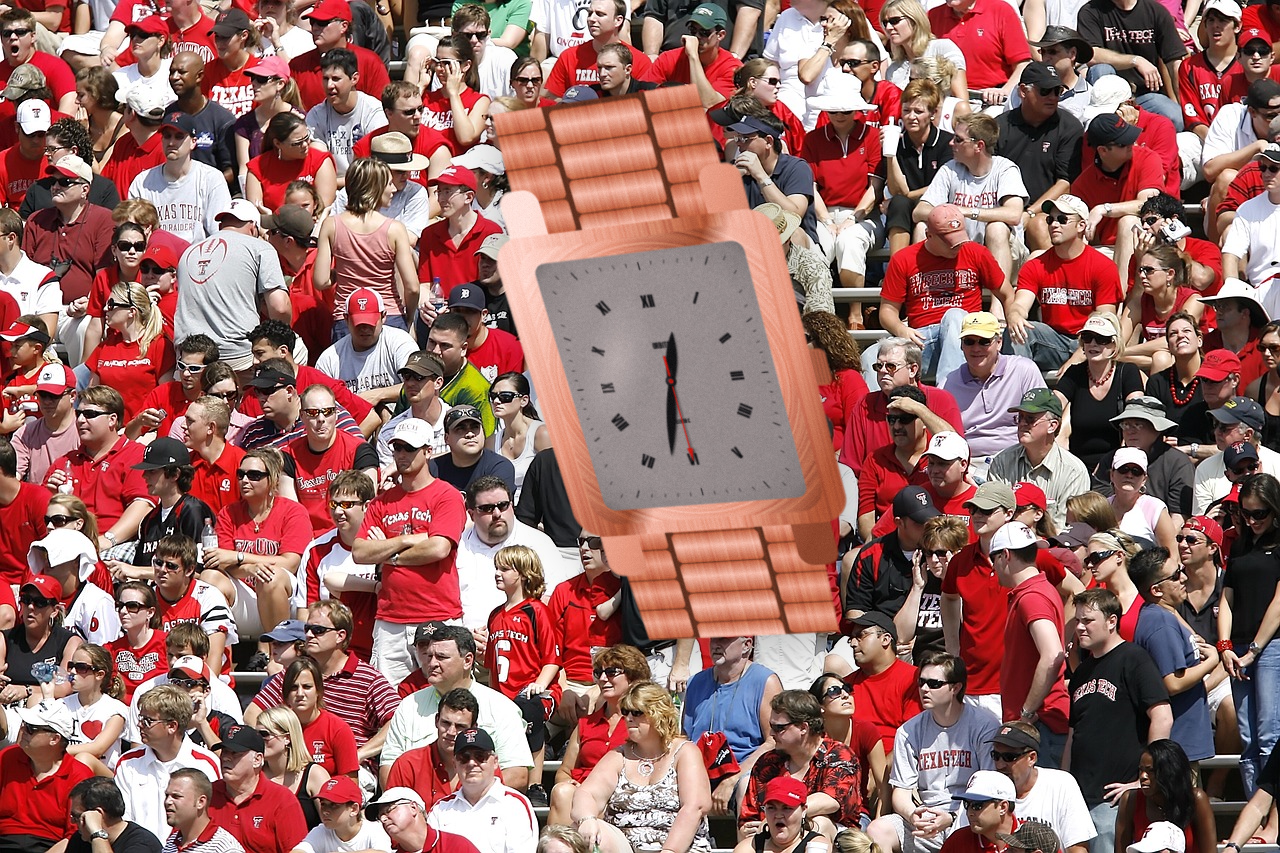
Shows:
{"hour": 12, "minute": 32, "second": 30}
